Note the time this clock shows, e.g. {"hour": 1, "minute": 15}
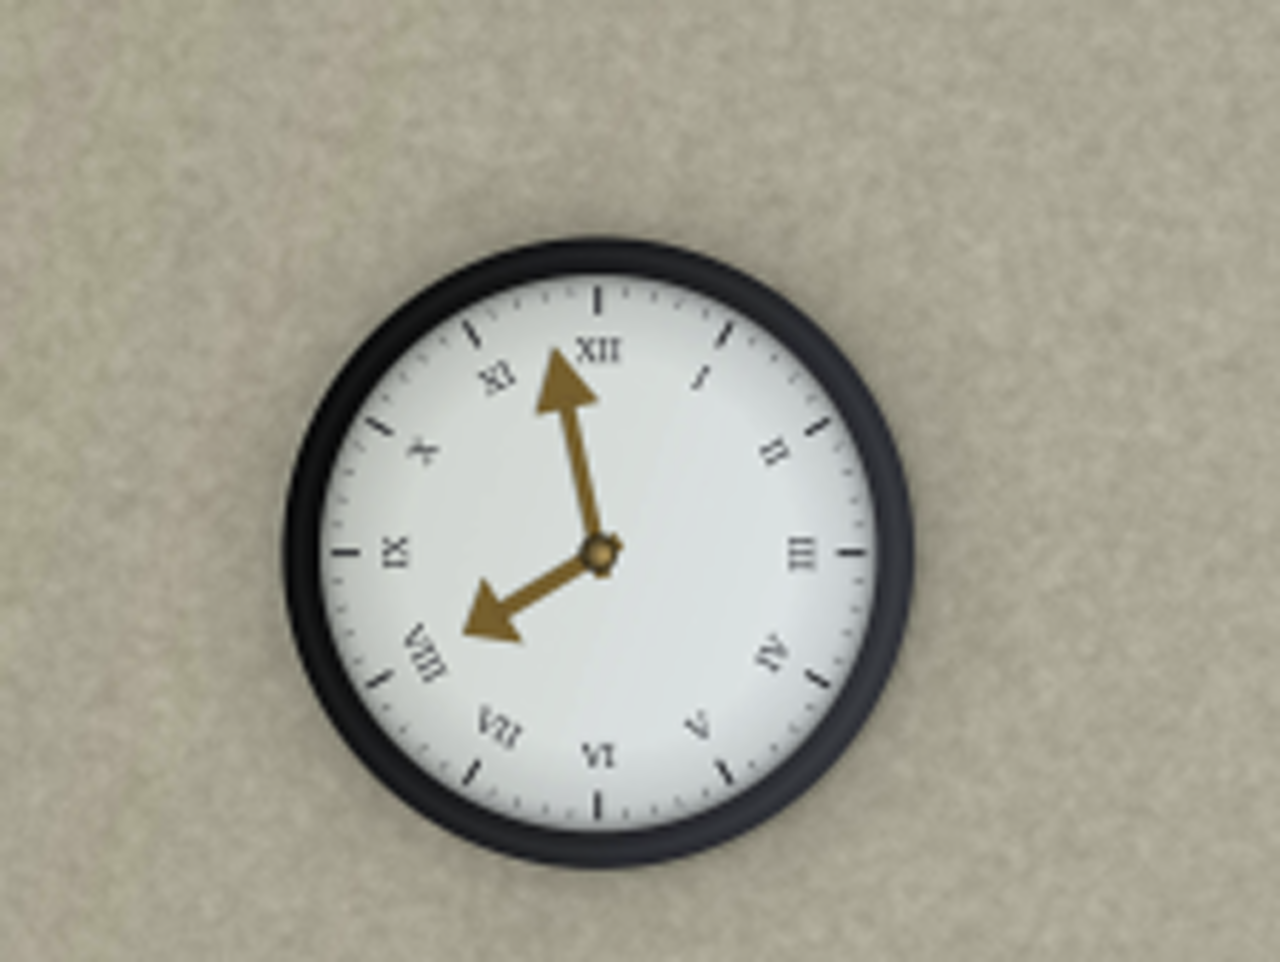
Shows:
{"hour": 7, "minute": 58}
